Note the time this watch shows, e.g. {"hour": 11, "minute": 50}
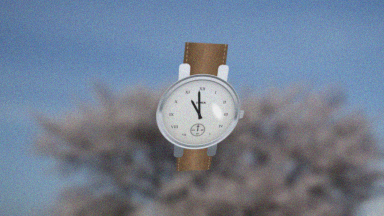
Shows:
{"hour": 10, "minute": 59}
